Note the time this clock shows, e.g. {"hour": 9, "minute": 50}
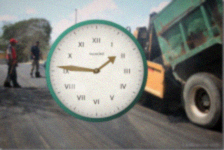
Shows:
{"hour": 1, "minute": 46}
